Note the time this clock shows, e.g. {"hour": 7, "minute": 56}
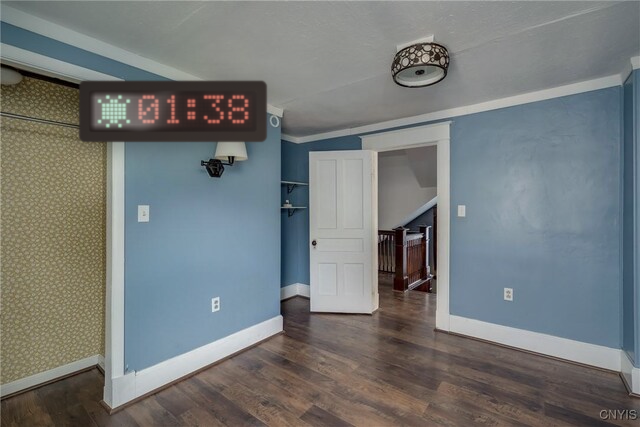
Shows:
{"hour": 1, "minute": 38}
